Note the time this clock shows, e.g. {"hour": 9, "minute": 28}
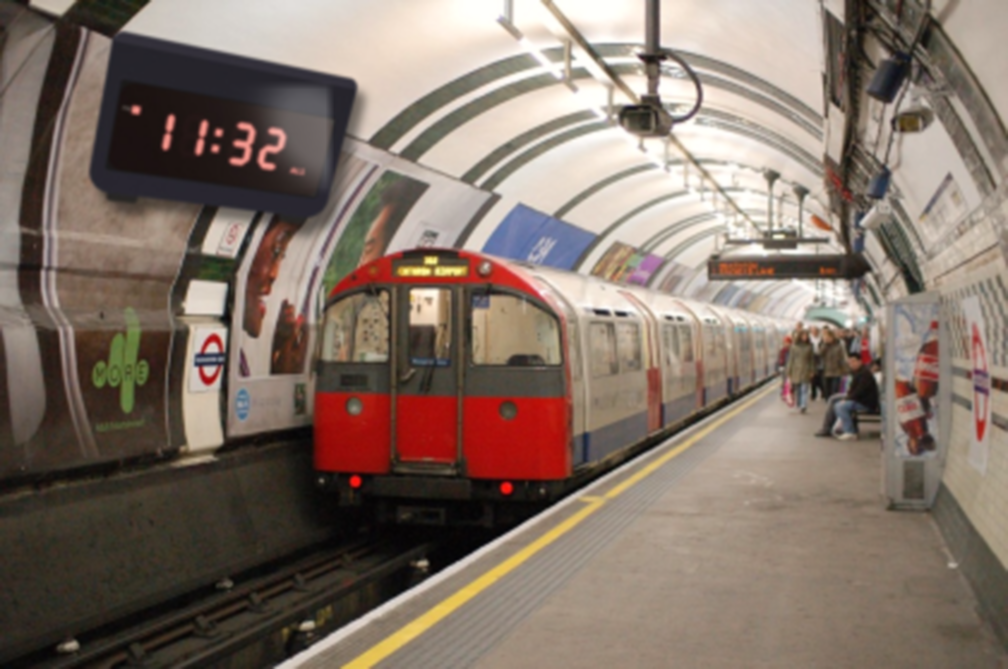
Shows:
{"hour": 11, "minute": 32}
